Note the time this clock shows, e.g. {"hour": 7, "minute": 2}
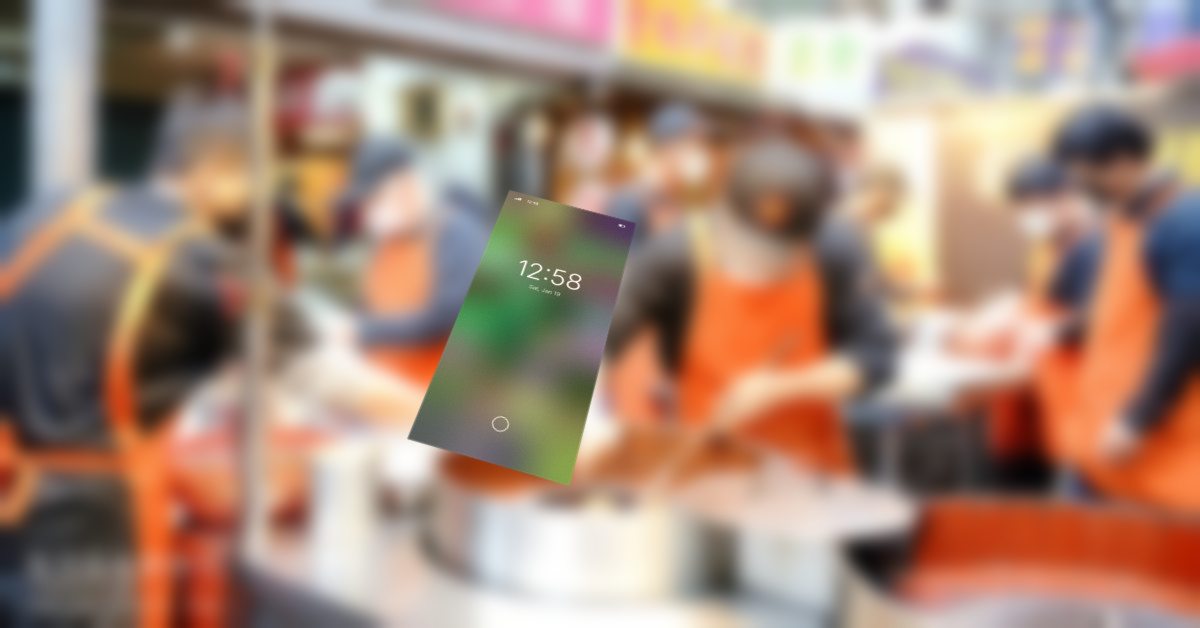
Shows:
{"hour": 12, "minute": 58}
